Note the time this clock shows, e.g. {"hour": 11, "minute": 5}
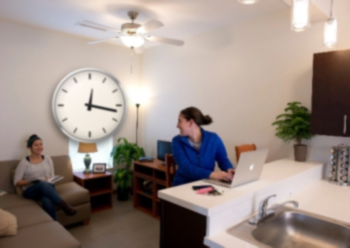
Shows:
{"hour": 12, "minute": 17}
